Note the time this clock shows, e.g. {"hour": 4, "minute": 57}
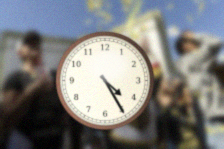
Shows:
{"hour": 4, "minute": 25}
